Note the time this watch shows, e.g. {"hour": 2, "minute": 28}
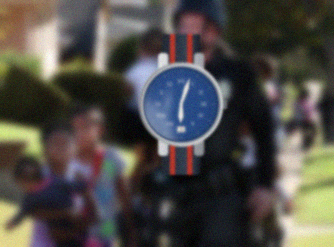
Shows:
{"hour": 6, "minute": 3}
